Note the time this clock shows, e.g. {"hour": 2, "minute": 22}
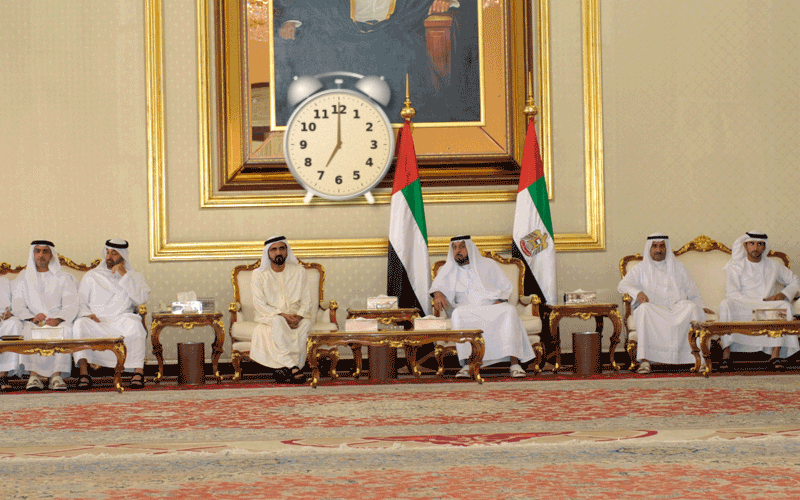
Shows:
{"hour": 7, "minute": 0}
